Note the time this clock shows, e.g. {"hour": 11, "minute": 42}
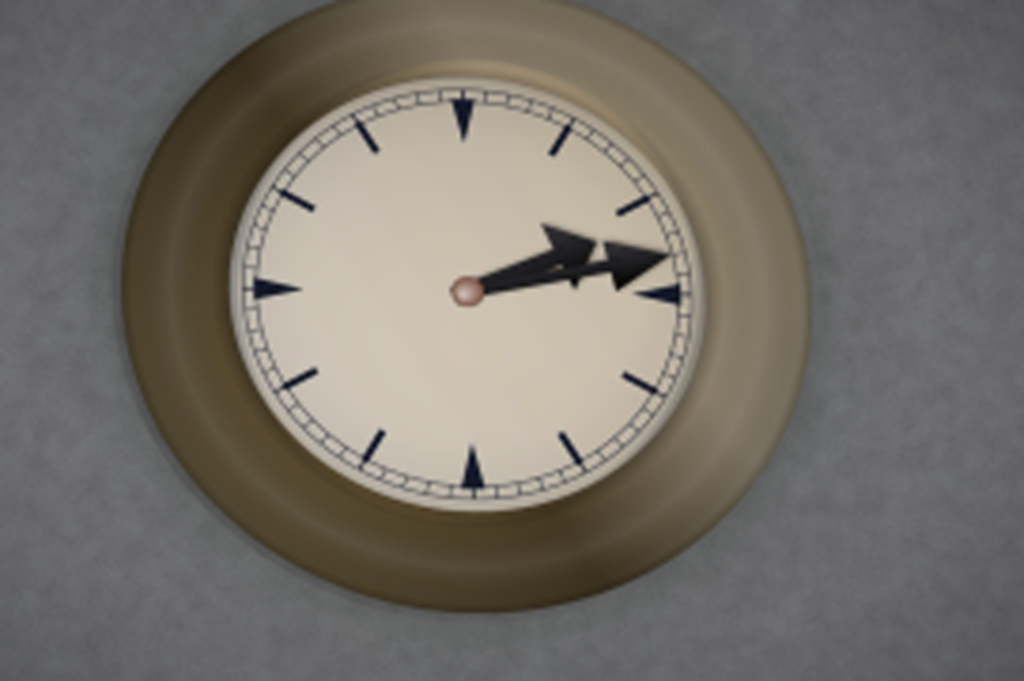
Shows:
{"hour": 2, "minute": 13}
